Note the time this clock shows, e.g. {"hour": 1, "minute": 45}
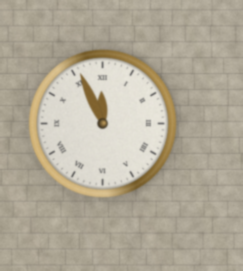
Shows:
{"hour": 11, "minute": 56}
